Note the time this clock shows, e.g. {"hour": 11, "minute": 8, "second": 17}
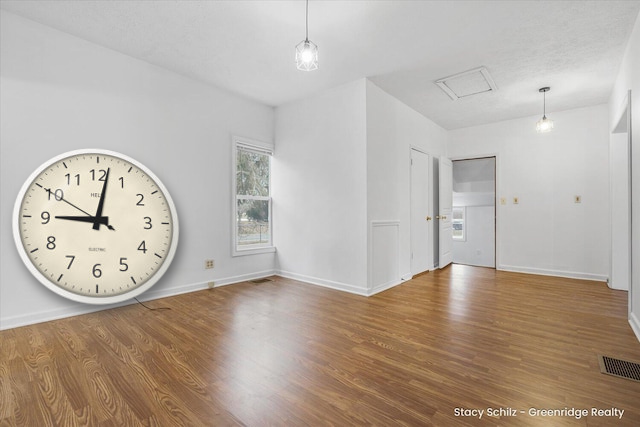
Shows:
{"hour": 9, "minute": 1, "second": 50}
